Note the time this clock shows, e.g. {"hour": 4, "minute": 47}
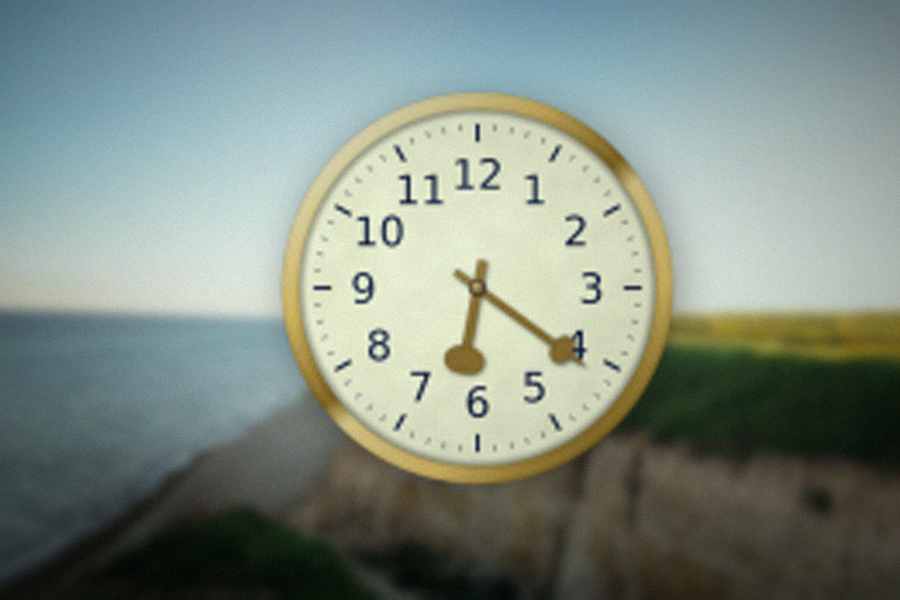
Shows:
{"hour": 6, "minute": 21}
